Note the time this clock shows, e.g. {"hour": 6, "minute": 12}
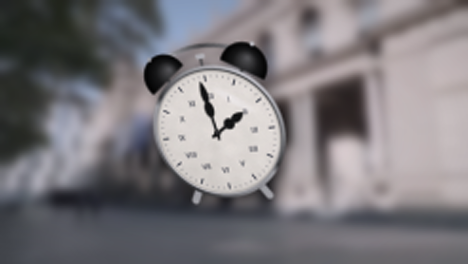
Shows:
{"hour": 1, "minute": 59}
